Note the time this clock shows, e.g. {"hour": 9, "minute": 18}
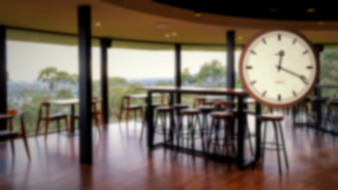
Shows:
{"hour": 12, "minute": 19}
